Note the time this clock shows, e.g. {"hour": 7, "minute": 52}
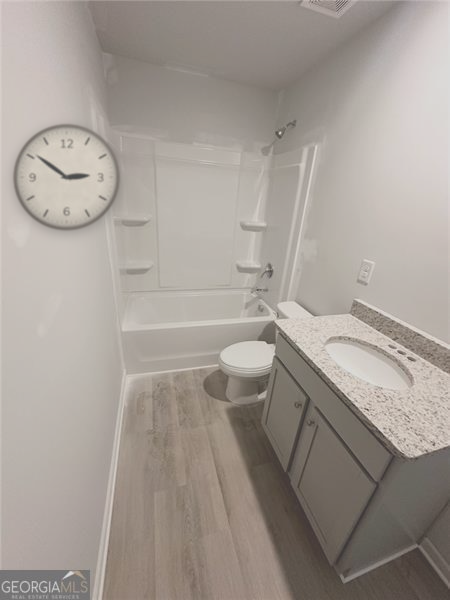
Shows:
{"hour": 2, "minute": 51}
